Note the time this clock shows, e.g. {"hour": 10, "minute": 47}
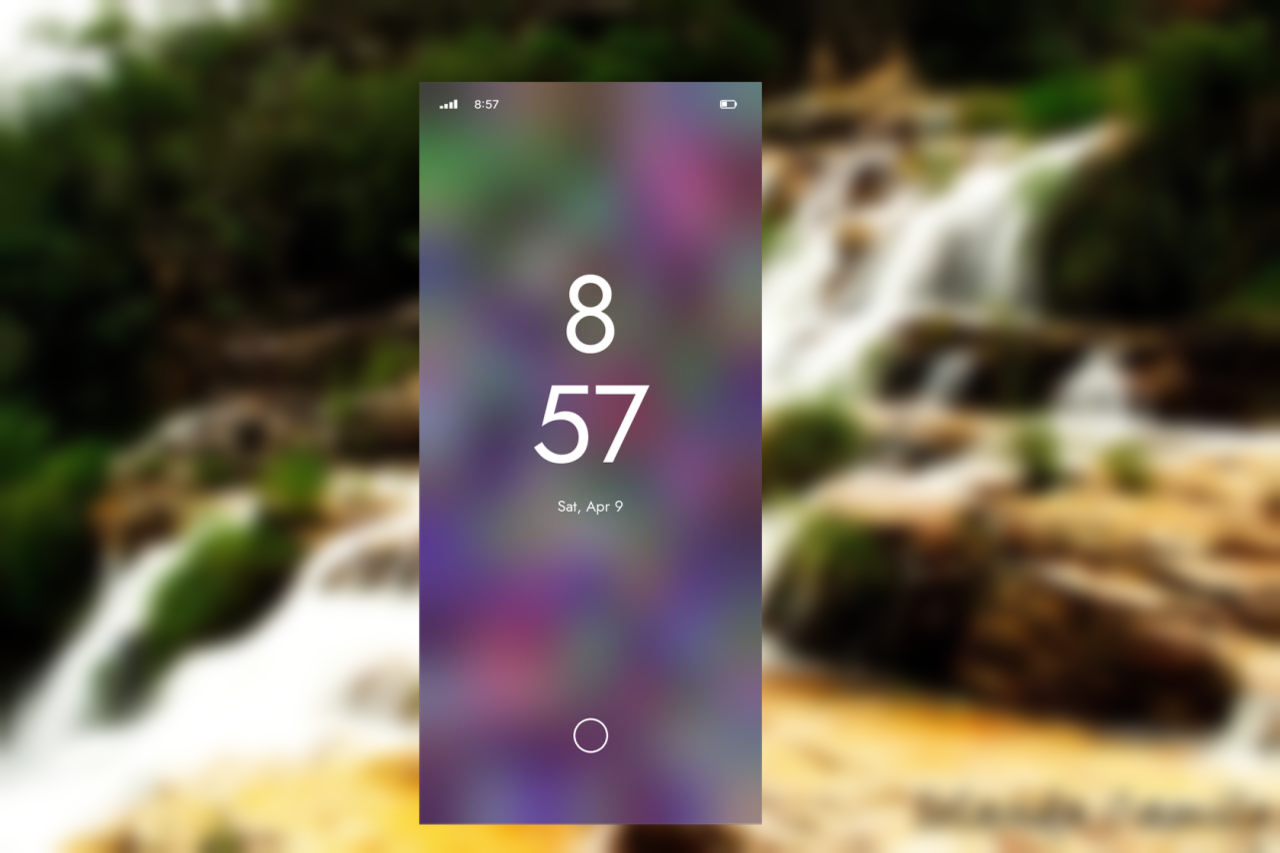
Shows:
{"hour": 8, "minute": 57}
